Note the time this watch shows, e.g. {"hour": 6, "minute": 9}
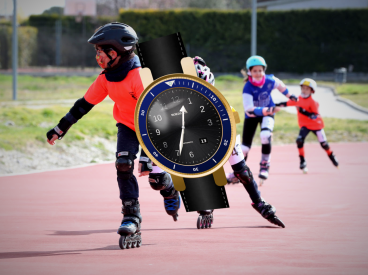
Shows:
{"hour": 12, "minute": 34}
